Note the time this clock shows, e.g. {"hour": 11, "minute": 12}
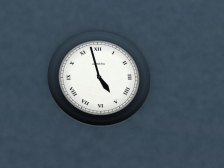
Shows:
{"hour": 4, "minute": 58}
